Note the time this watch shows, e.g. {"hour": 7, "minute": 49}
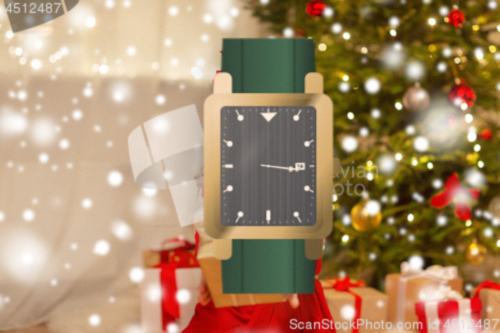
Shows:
{"hour": 3, "minute": 16}
